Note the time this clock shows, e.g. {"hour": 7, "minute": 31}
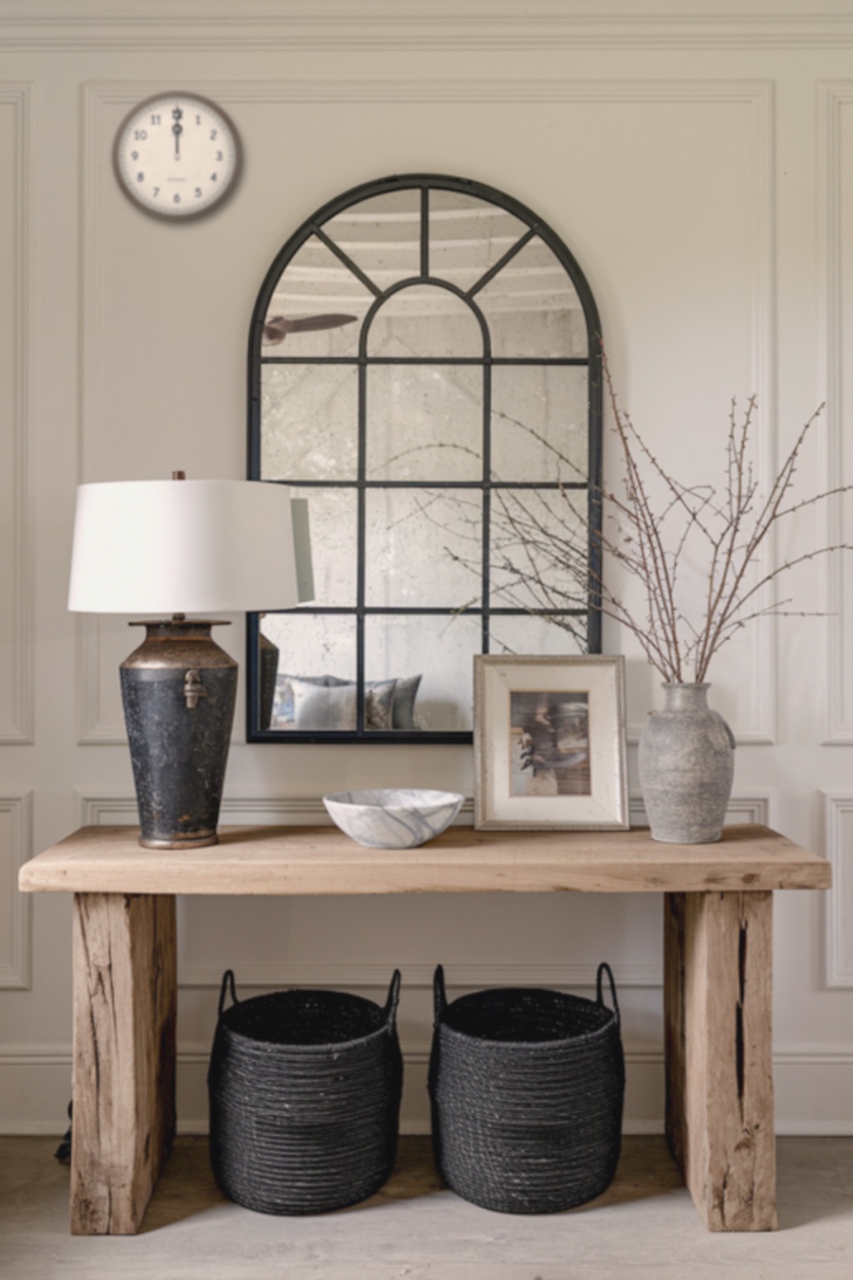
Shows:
{"hour": 12, "minute": 0}
